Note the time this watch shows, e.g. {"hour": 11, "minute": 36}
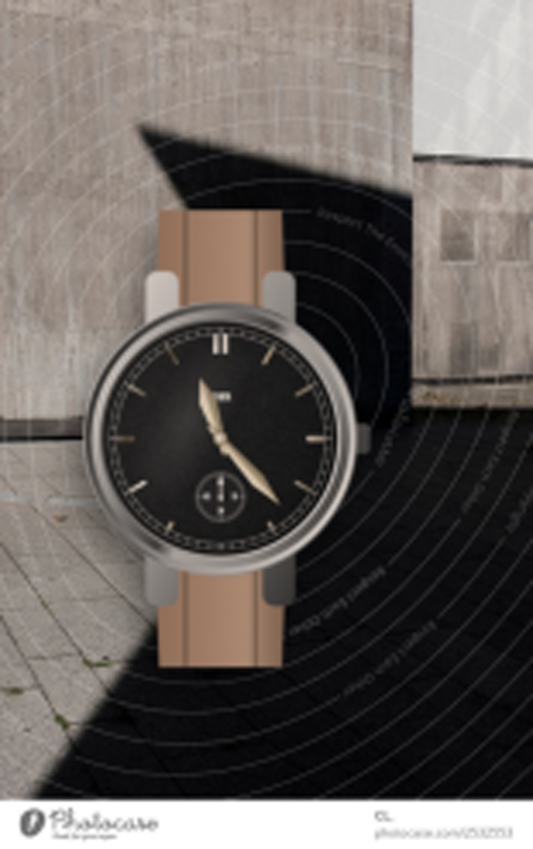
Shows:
{"hour": 11, "minute": 23}
